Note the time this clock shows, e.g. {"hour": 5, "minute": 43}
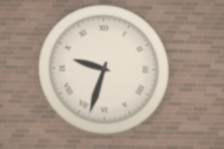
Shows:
{"hour": 9, "minute": 33}
